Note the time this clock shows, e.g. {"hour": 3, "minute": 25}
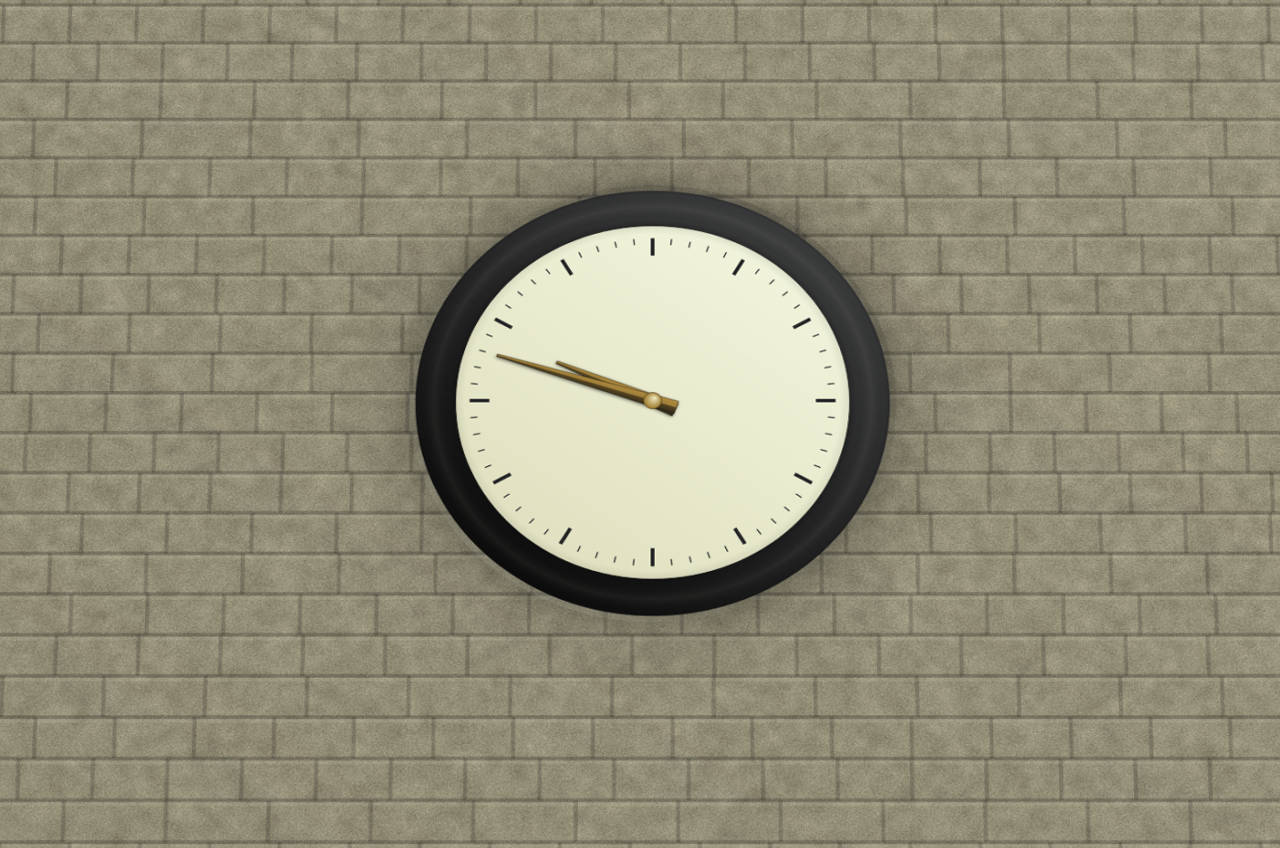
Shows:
{"hour": 9, "minute": 48}
